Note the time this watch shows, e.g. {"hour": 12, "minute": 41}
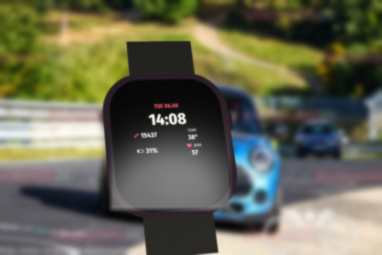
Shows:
{"hour": 14, "minute": 8}
